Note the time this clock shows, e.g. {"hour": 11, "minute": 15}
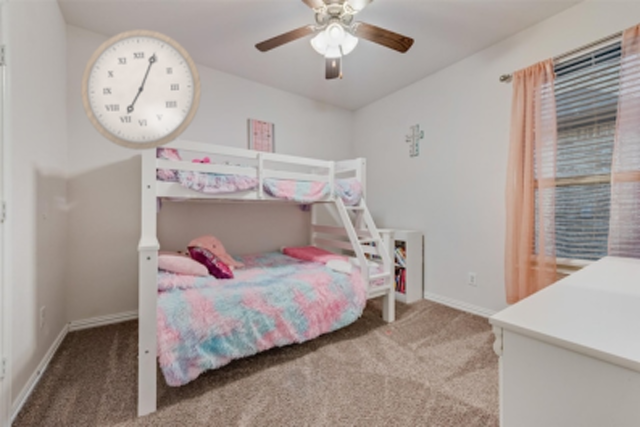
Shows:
{"hour": 7, "minute": 4}
